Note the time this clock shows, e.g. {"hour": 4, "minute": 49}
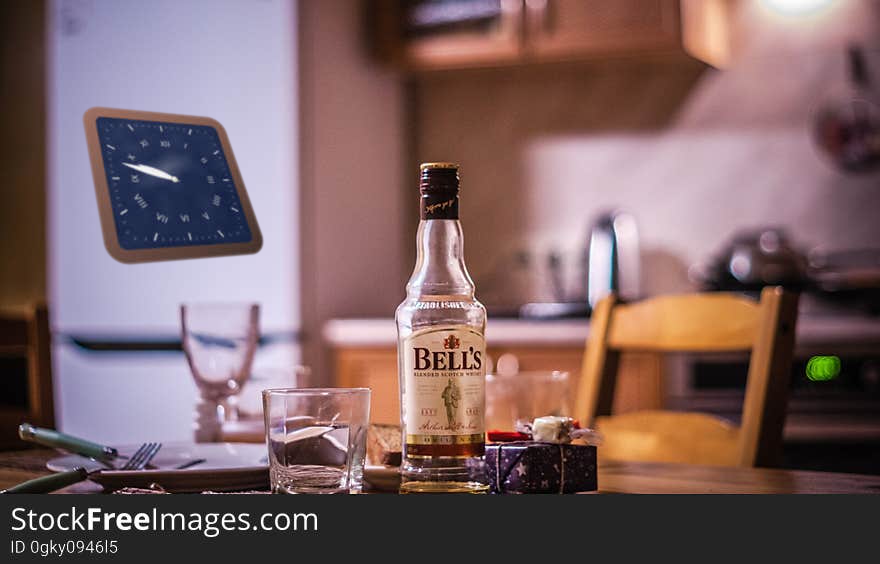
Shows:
{"hour": 9, "minute": 48}
